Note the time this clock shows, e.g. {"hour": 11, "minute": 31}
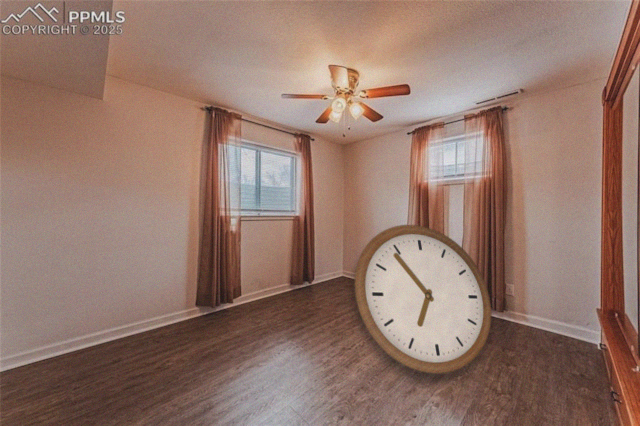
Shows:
{"hour": 6, "minute": 54}
